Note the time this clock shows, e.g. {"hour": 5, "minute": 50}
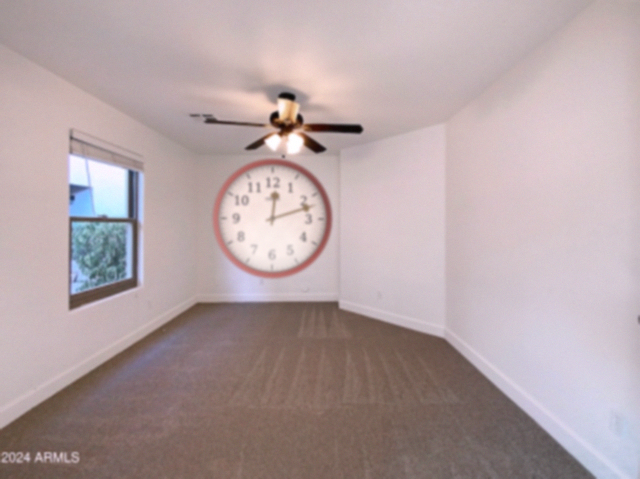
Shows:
{"hour": 12, "minute": 12}
